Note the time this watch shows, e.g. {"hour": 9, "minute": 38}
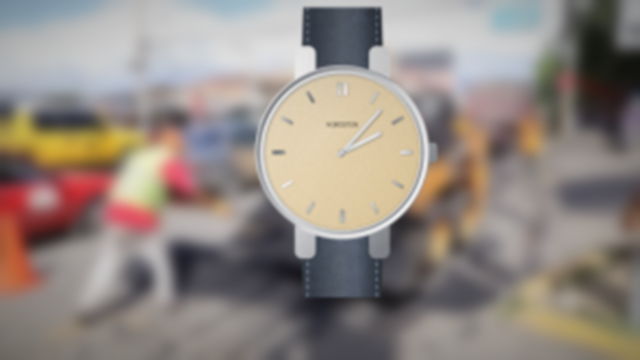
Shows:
{"hour": 2, "minute": 7}
